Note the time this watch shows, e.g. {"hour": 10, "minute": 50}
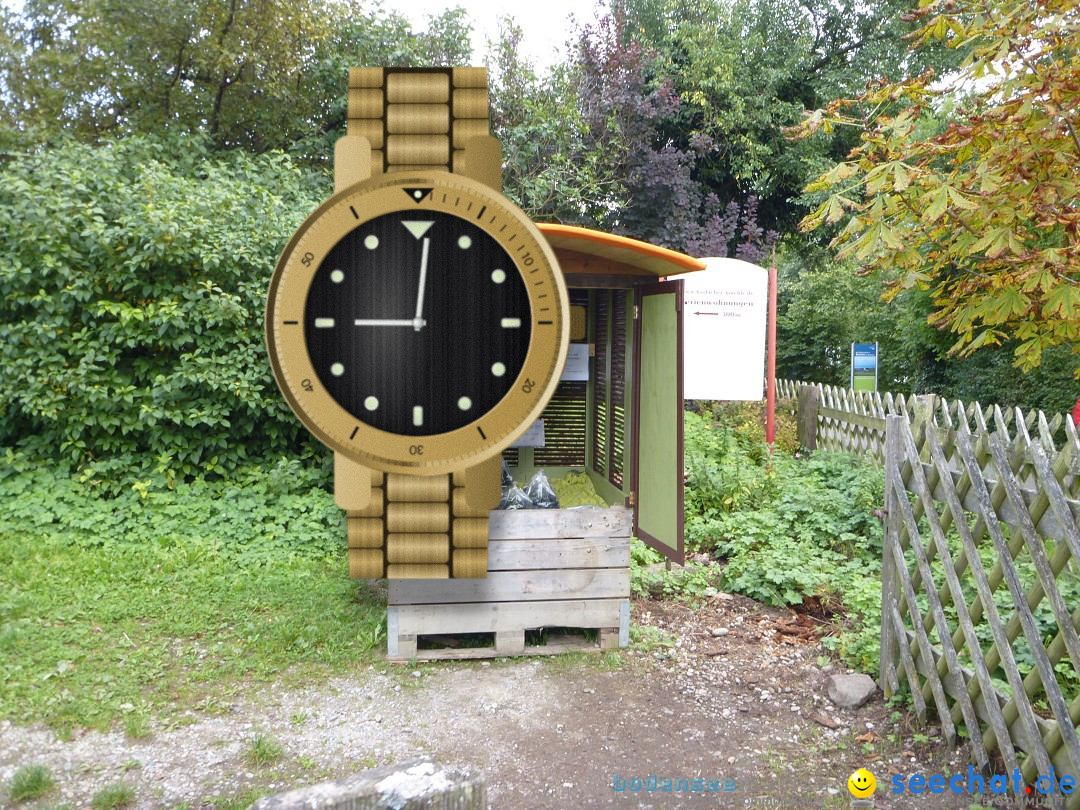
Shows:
{"hour": 9, "minute": 1}
